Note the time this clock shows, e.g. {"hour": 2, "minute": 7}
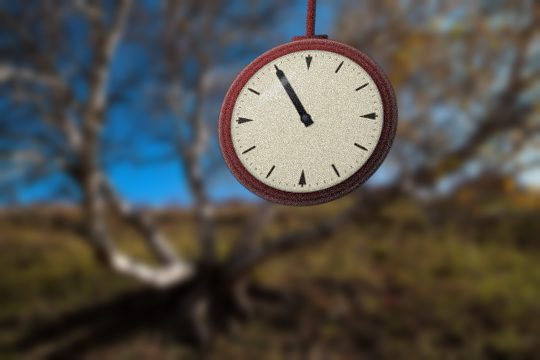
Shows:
{"hour": 10, "minute": 55}
